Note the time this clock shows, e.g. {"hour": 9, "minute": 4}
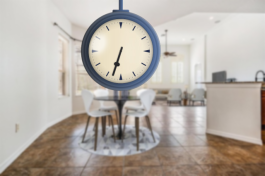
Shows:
{"hour": 6, "minute": 33}
